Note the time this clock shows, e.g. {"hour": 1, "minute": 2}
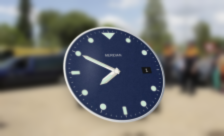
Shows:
{"hour": 7, "minute": 50}
